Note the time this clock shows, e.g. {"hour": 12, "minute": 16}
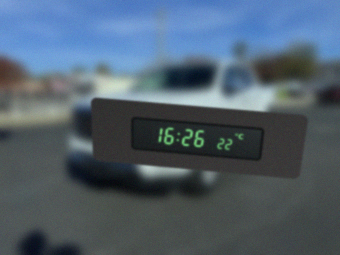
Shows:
{"hour": 16, "minute": 26}
